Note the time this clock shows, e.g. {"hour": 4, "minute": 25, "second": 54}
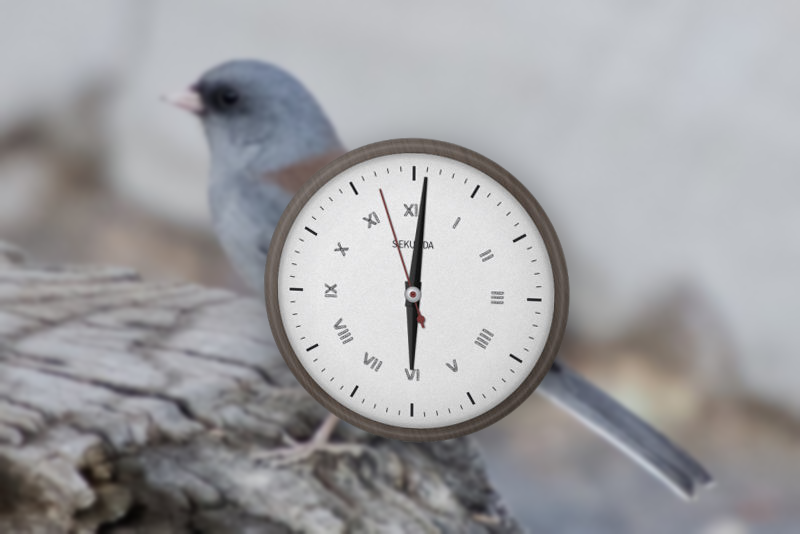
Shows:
{"hour": 6, "minute": 0, "second": 57}
